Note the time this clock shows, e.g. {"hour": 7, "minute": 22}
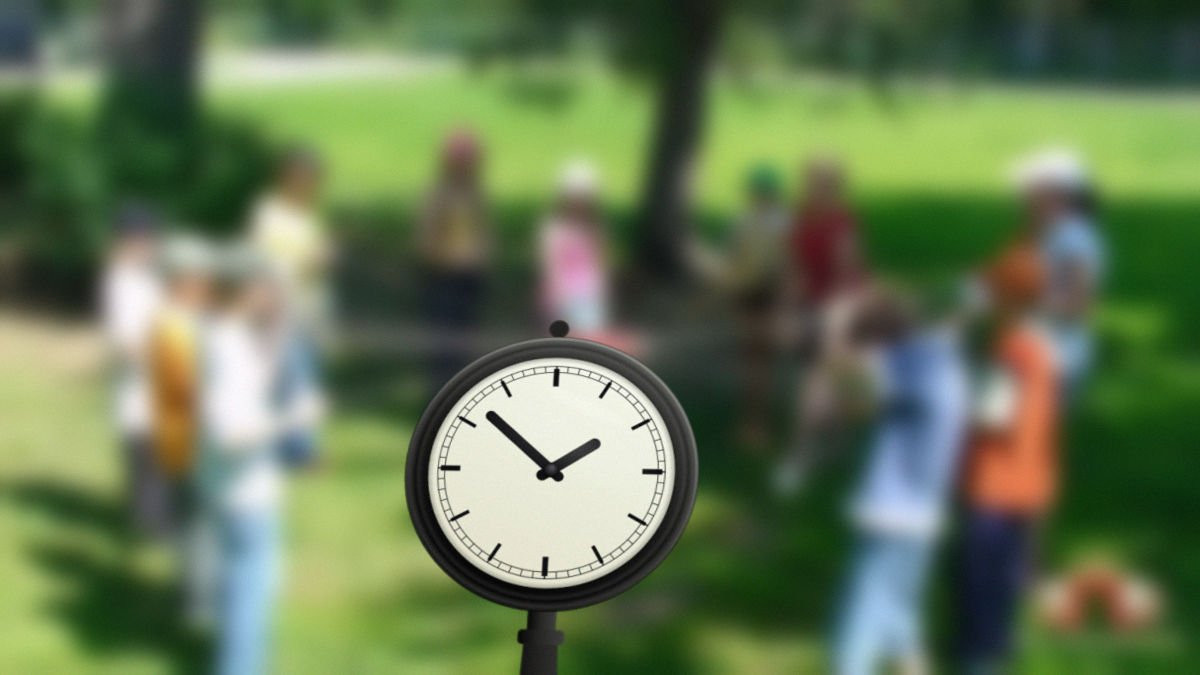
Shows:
{"hour": 1, "minute": 52}
